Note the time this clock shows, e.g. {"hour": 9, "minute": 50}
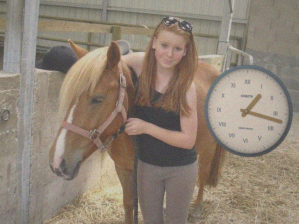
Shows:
{"hour": 1, "minute": 17}
